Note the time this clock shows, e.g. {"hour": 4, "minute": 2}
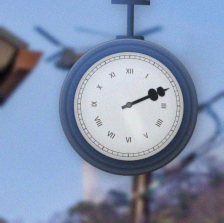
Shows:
{"hour": 2, "minute": 11}
